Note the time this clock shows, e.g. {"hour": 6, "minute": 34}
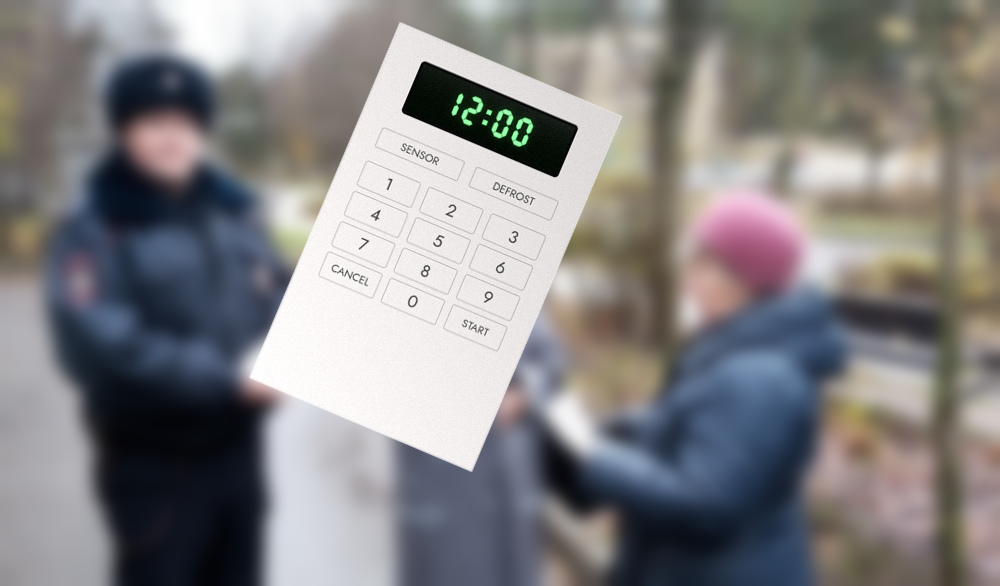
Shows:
{"hour": 12, "minute": 0}
